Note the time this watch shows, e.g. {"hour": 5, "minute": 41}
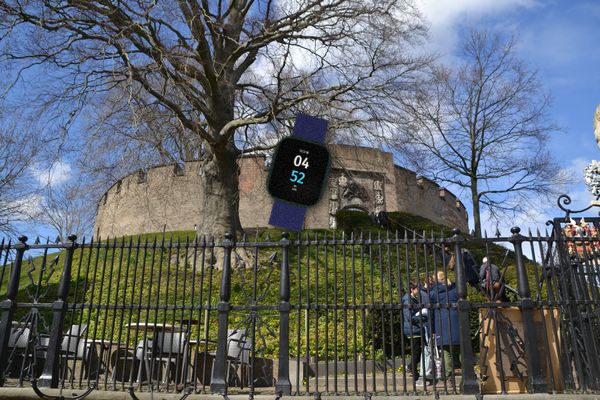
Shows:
{"hour": 4, "minute": 52}
